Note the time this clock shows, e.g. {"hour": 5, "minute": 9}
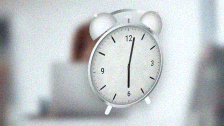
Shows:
{"hour": 6, "minute": 2}
